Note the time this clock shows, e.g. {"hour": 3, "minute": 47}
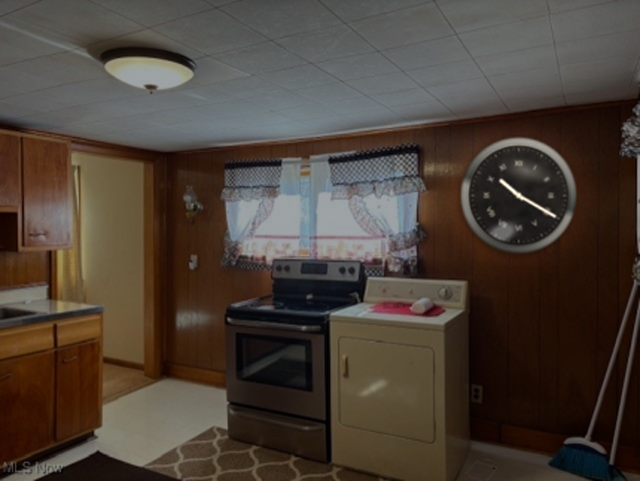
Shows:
{"hour": 10, "minute": 20}
